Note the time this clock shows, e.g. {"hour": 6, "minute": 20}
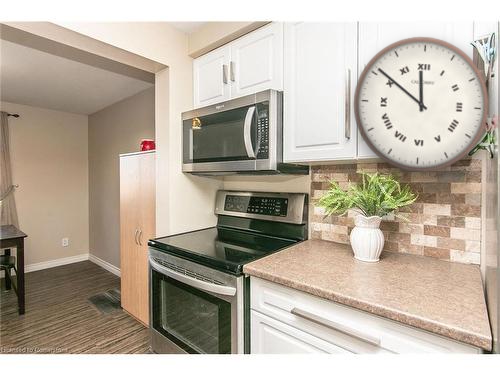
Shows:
{"hour": 11, "minute": 51}
